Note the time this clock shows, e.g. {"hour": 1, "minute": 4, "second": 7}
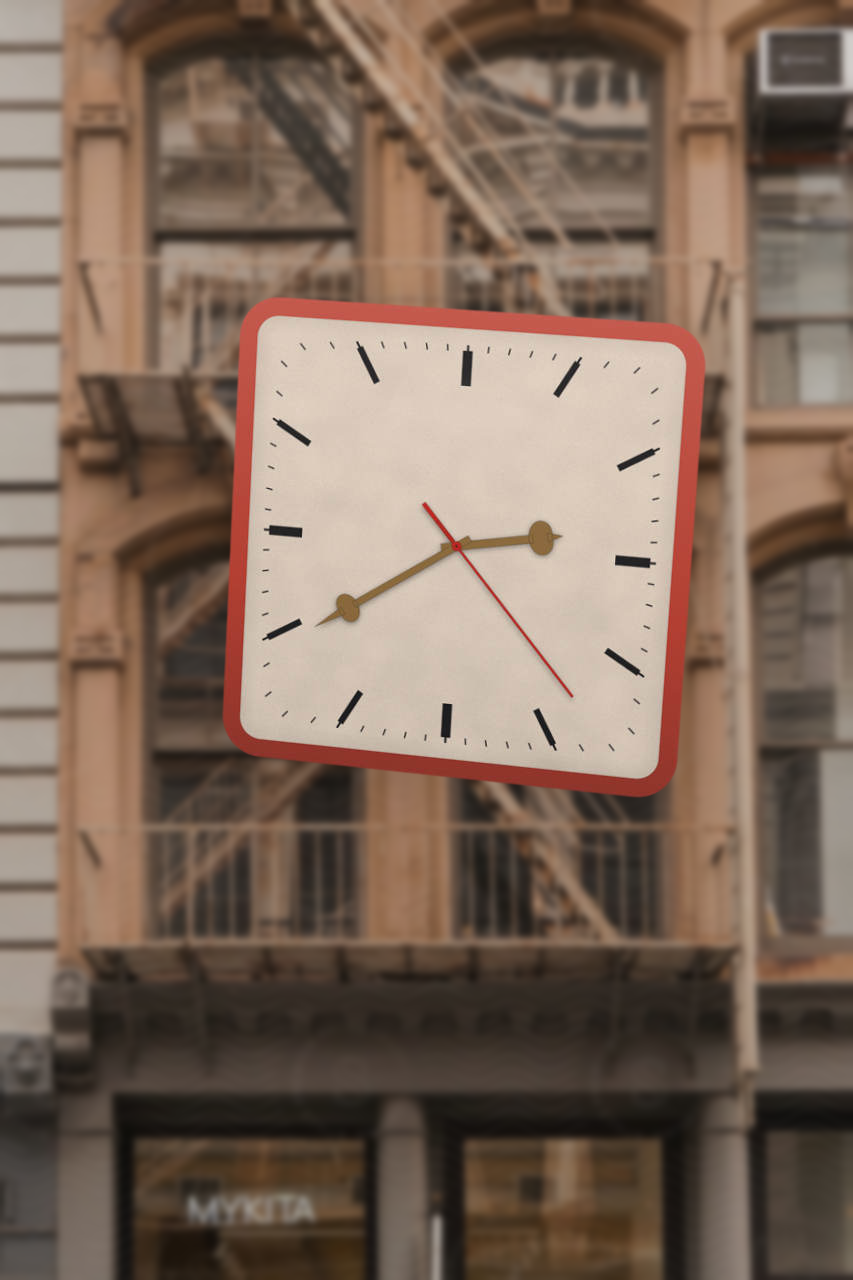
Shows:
{"hour": 2, "minute": 39, "second": 23}
